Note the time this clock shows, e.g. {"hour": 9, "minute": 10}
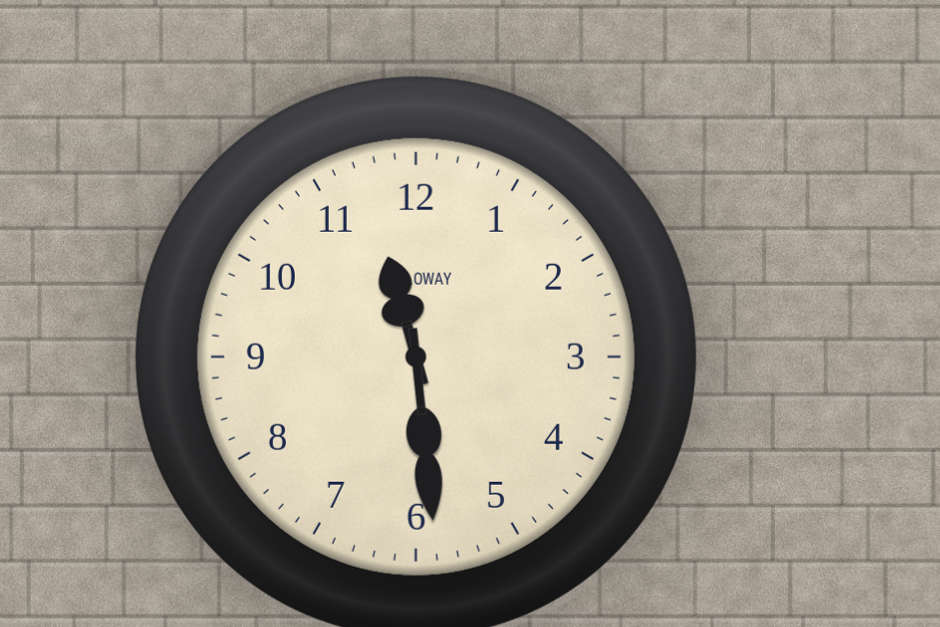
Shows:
{"hour": 11, "minute": 29}
